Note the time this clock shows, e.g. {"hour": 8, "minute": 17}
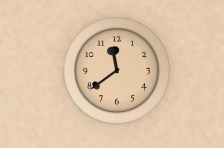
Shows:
{"hour": 11, "minute": 39}
